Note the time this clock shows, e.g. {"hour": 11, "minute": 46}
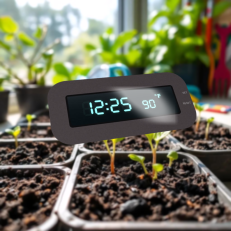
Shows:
{"hour": 12, "minute": 25}
